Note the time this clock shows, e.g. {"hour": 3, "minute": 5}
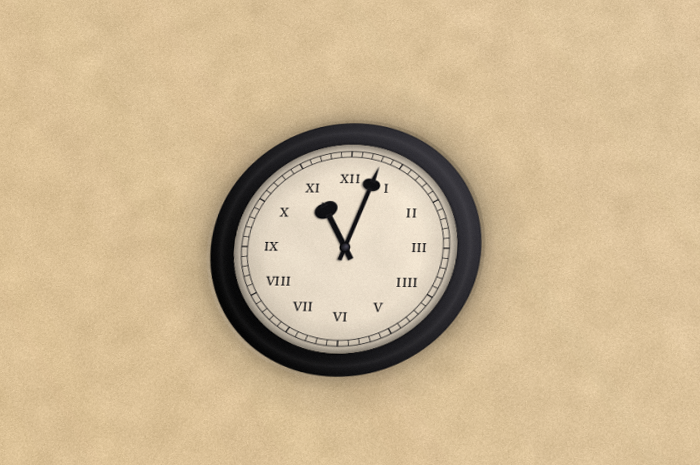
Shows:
{"hour": 11, "minute": 3}
